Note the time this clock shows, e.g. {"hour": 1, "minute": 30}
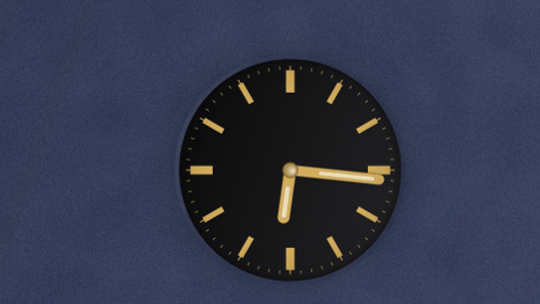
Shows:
{"hour": 6, "minute": 16}
